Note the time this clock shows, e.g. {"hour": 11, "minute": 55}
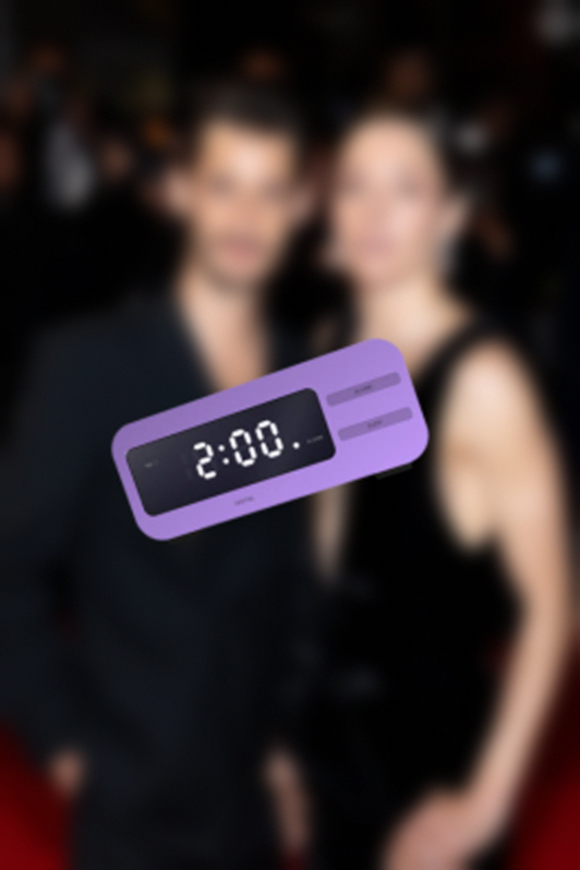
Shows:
{"hour": 2, "minute": 0}
